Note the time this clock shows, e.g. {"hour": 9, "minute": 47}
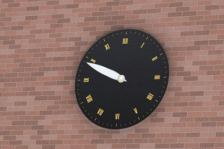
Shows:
{"hour": 9, "minute": 49}
